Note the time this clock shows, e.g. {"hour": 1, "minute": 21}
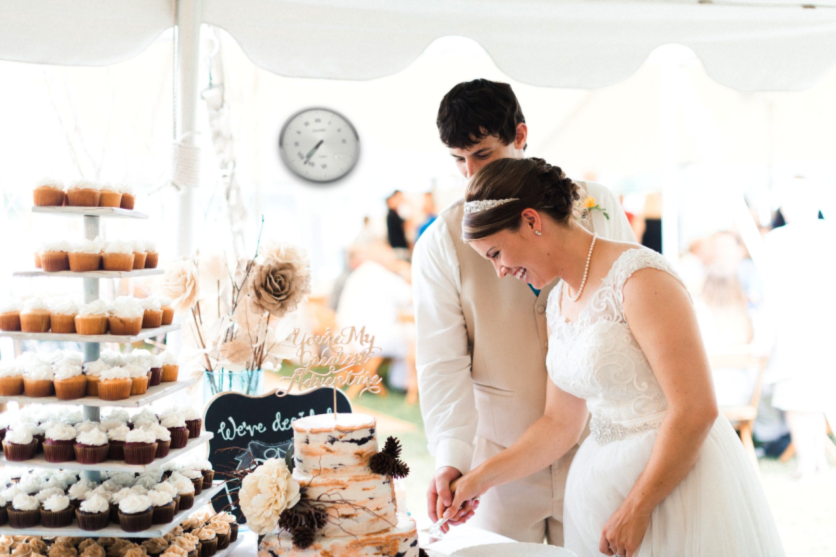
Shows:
{"hour": 7, "minute": 37}
